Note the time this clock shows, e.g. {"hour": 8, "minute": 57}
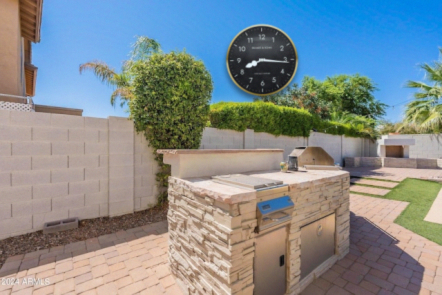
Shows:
{"hour": 8, "minute": 16}
